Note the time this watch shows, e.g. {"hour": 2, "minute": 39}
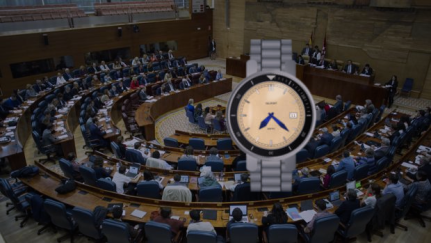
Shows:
{"hour": 7, "minute": 22}
